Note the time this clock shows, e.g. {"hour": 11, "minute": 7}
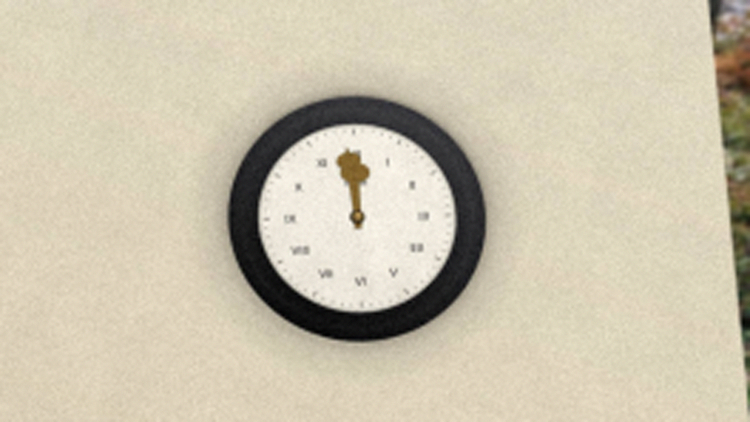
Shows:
{"hour": 11, "minute": 59}
